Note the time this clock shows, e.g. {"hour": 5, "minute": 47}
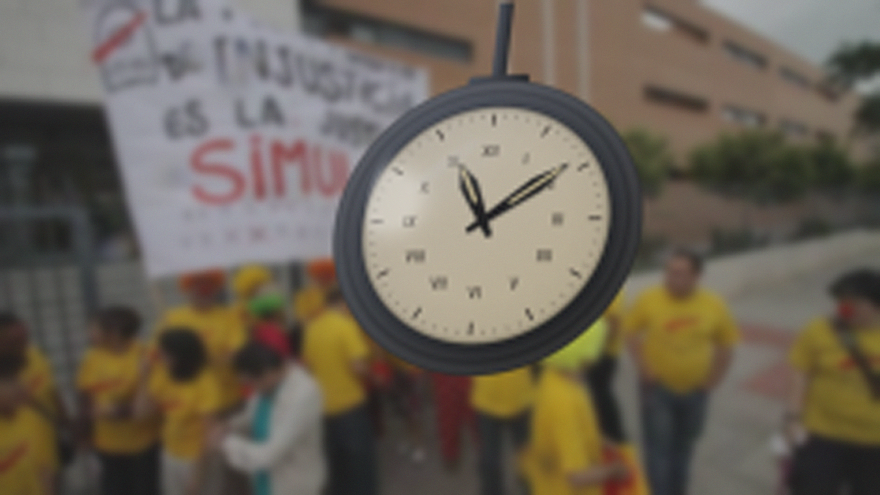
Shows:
{"hour": 11, "minute": 9}
